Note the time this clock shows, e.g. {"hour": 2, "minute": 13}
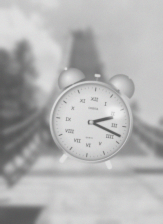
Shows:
{"hour": 2, "minute": 18}
